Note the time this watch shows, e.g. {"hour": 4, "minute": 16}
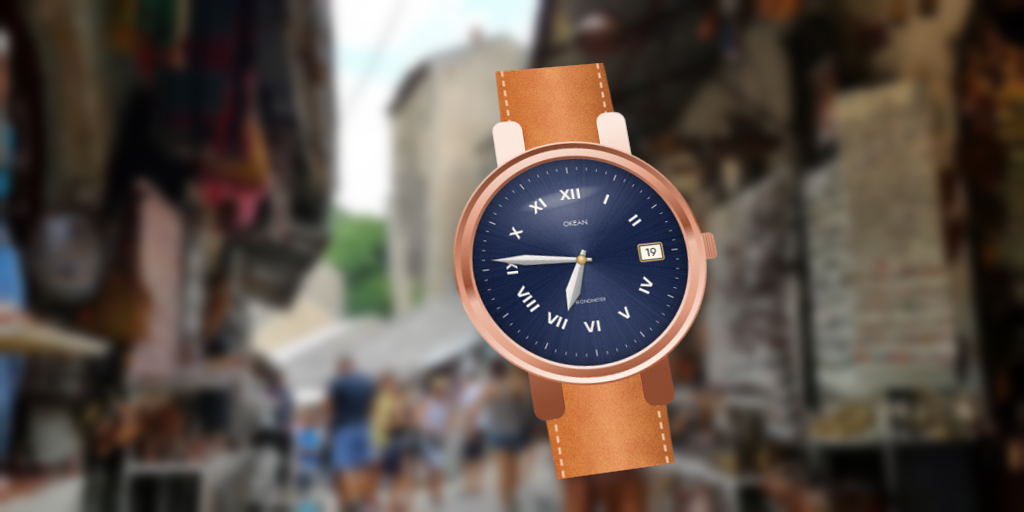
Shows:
{"hour": 6, "minute": 46}
